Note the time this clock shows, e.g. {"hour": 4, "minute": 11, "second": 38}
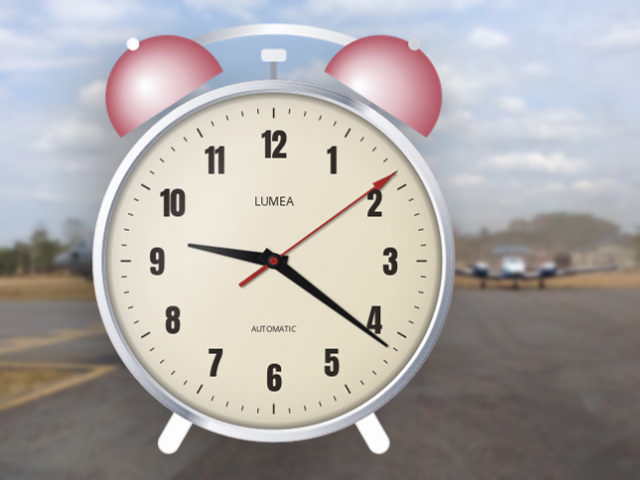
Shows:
{"hour": 9, "minute": 21, "second": 9}
